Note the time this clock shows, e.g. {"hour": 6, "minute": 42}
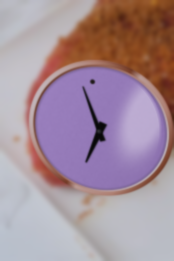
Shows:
{"hour": 6, "minute": 58}
